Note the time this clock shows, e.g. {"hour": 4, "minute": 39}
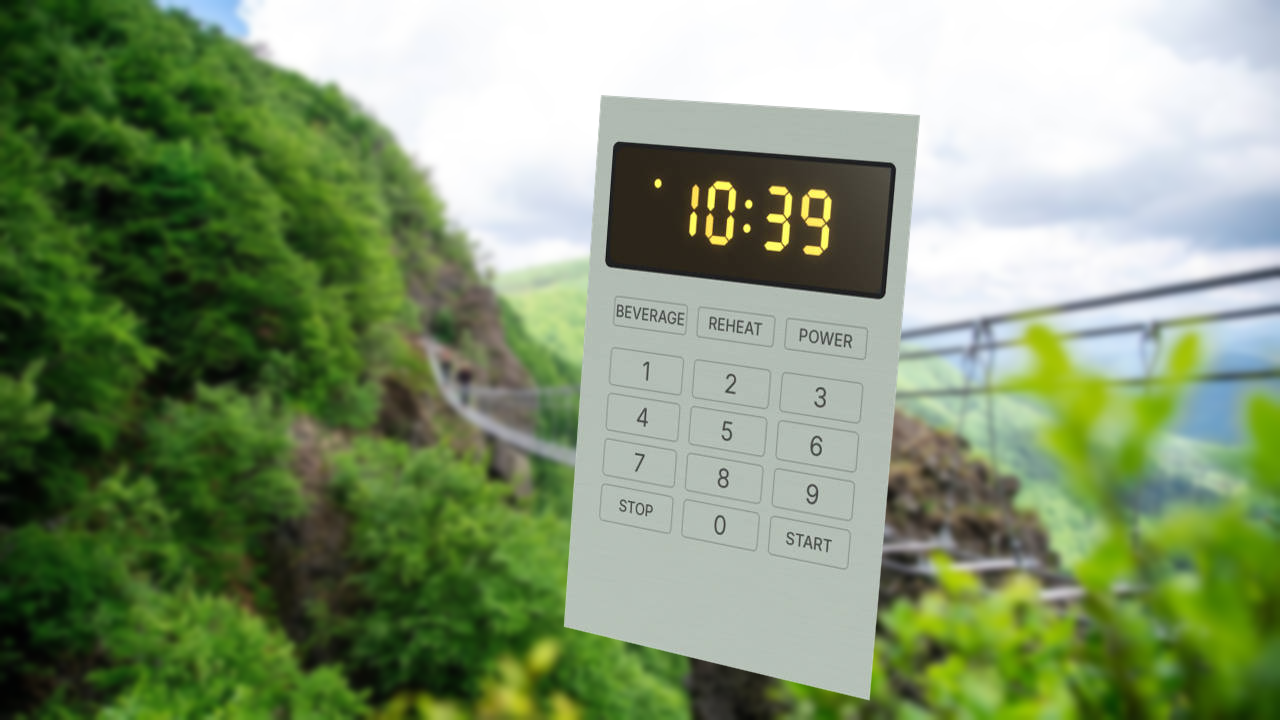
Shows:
{"hour": 10, "minute": 39}
